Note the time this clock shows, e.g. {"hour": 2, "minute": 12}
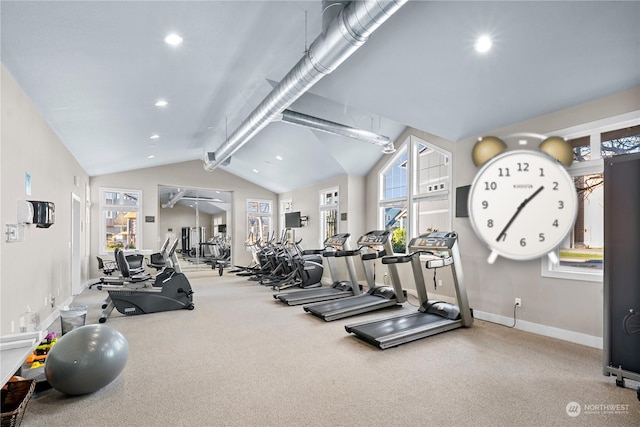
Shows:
{"hour": 1, "minute": 36}
